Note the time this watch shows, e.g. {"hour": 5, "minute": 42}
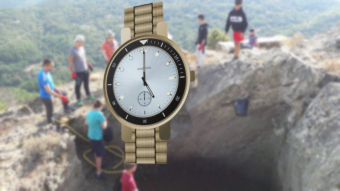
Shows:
{"hour": 5, "minute": 0}
